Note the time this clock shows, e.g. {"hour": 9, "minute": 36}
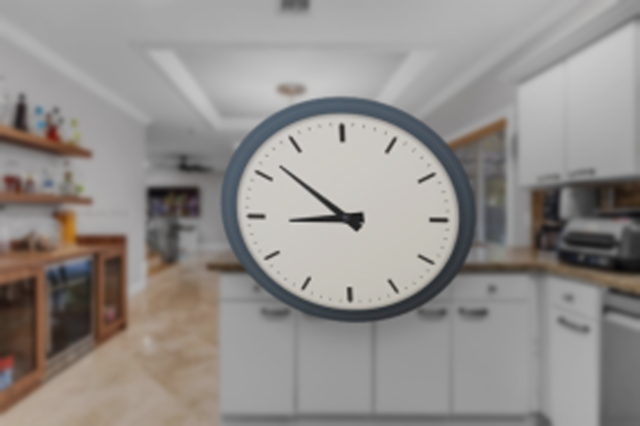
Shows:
{"hour": 8, "minute": 52}
